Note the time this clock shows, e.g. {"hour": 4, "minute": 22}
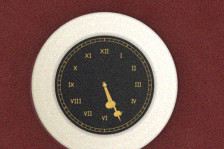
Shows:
{"hour": 5, "minute": 26}
